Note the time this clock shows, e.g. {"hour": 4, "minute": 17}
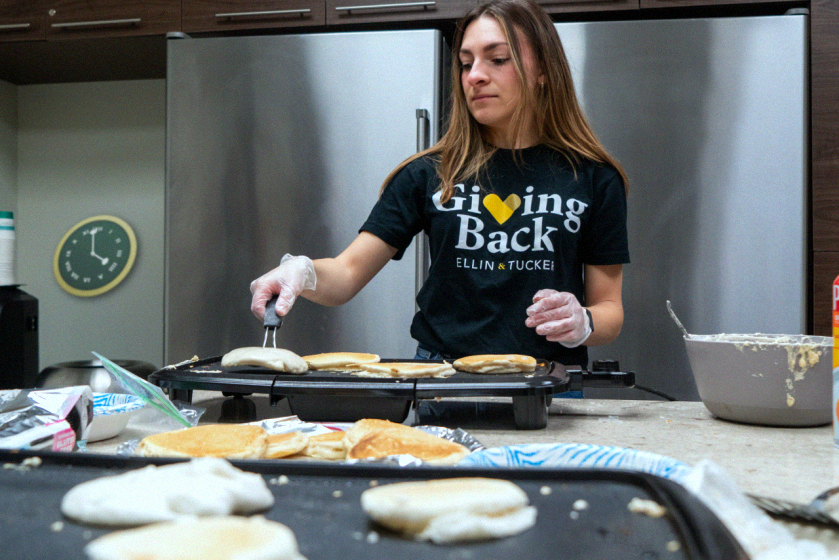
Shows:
{"hour": 3, "minute": 58}
